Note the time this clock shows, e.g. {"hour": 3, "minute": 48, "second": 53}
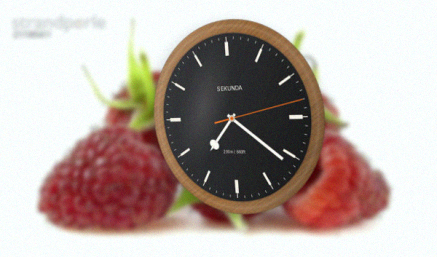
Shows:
{"hour": 7, "minute": 21, "second": 13}
